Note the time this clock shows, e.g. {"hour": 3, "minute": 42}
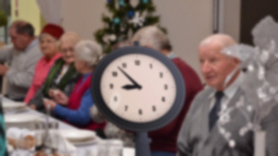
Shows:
{"hour": 8, "minute": 53}
